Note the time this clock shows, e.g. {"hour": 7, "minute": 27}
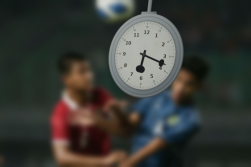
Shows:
{"hour": 6, "minute": 18}
